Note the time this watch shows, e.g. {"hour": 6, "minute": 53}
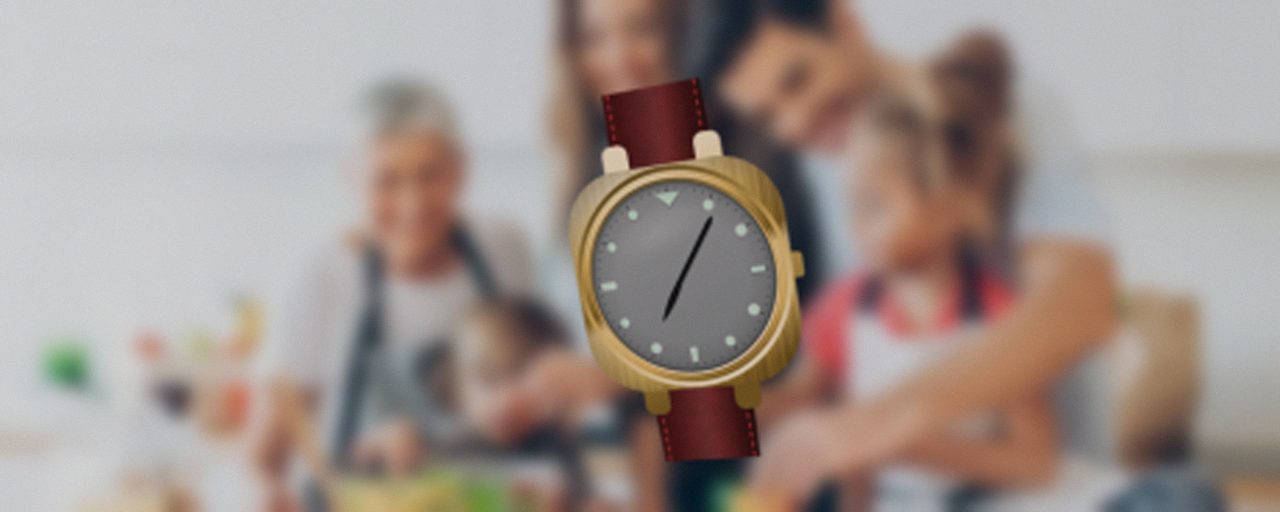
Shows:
{"hour": 7, "minute": 6}
